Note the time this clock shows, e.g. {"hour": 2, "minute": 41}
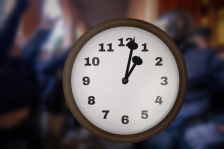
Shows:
{"hour": 1, "minute": 2}
